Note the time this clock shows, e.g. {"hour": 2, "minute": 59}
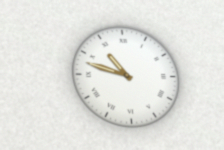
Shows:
{"hour": 10, "minute": 48}
